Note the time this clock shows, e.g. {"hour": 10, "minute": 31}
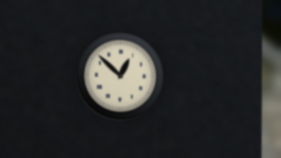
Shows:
{"hour": 12, "minute": 52}
